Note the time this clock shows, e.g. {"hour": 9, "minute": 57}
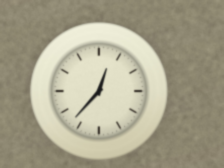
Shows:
{"hour": 12, "minute": 37}
